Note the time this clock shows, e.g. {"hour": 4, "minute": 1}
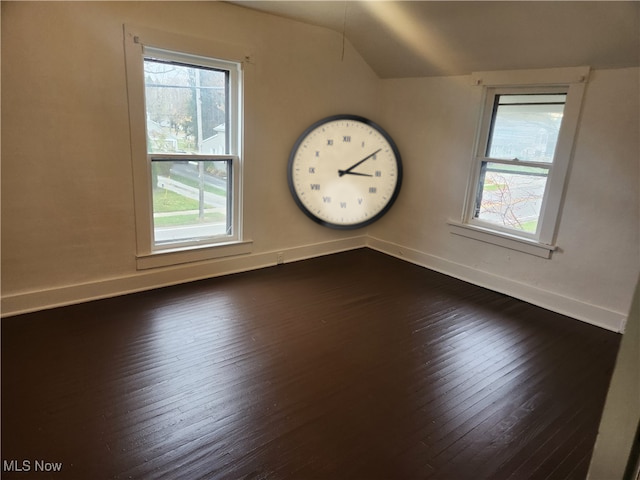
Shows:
{"hour": 3, "minute": 9}
